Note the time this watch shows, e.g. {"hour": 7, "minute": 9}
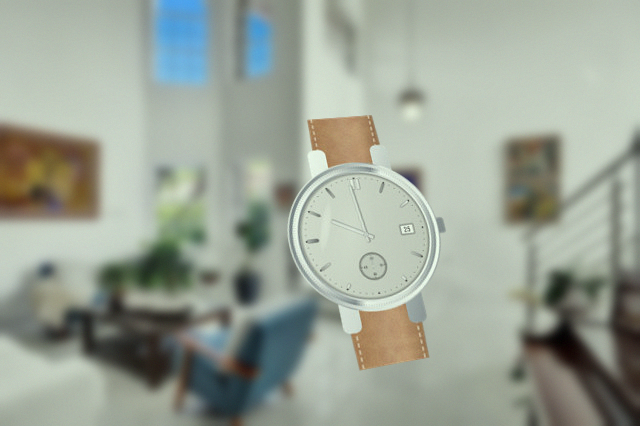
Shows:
{"hour": 9, "minute": 59}
